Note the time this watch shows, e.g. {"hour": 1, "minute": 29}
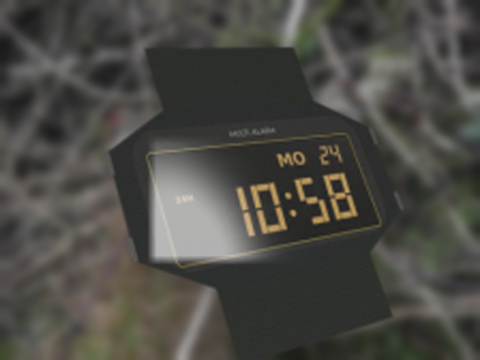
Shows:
{"hour": 10, "minute": 58}
